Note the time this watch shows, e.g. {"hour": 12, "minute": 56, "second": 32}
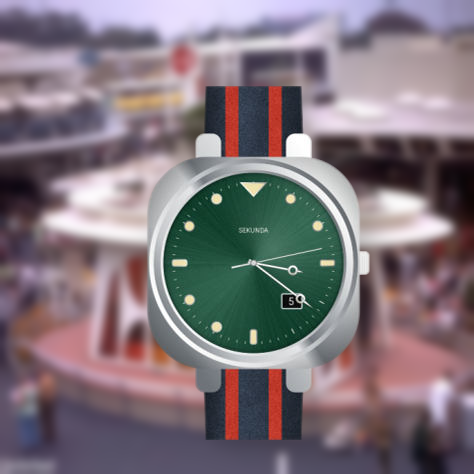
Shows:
{"hour": 3, "minute": 21, "second": 13}
